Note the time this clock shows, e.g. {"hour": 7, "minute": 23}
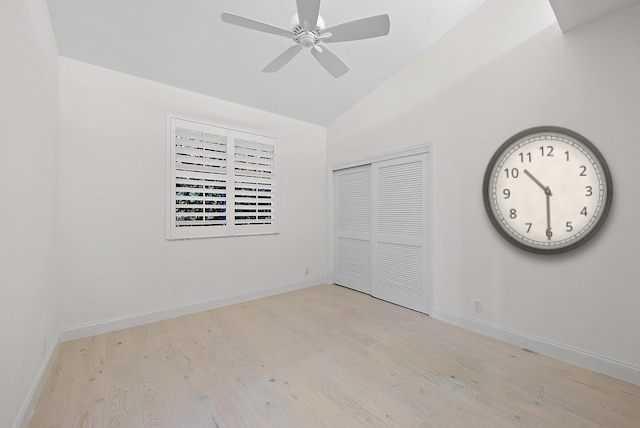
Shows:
{"hour": 10, "minute": 30}
